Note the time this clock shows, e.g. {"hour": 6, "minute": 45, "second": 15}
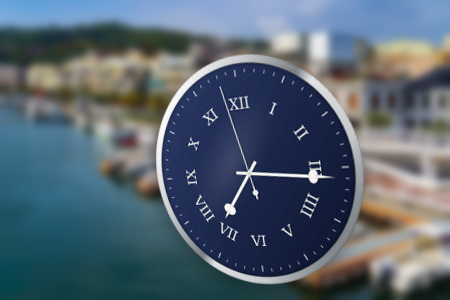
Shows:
{"hour": 7, "minute": 15, "second": 58}
